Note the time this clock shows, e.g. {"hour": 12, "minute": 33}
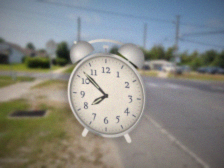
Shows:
{"hour": 7, "minute": 52}
